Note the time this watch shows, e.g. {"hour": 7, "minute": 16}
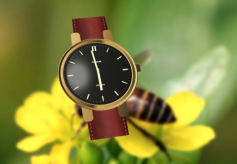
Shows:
{"hour": 5, "minute": 59}
